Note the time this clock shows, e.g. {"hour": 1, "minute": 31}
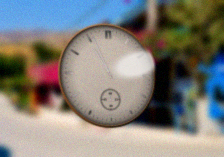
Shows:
{"hour": 10, "minute": 56}
